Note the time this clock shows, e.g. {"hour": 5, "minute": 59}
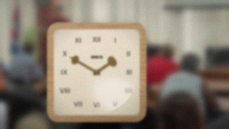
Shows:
{"hour": 1, "minute": 50}
